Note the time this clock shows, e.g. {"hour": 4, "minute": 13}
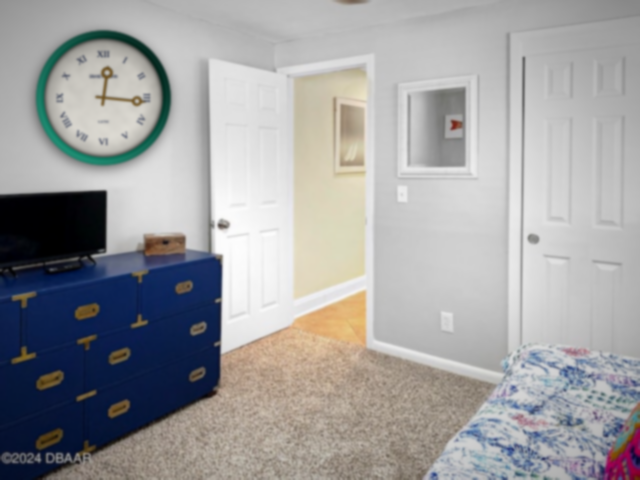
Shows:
{"hour": 12, "minute": 16}
